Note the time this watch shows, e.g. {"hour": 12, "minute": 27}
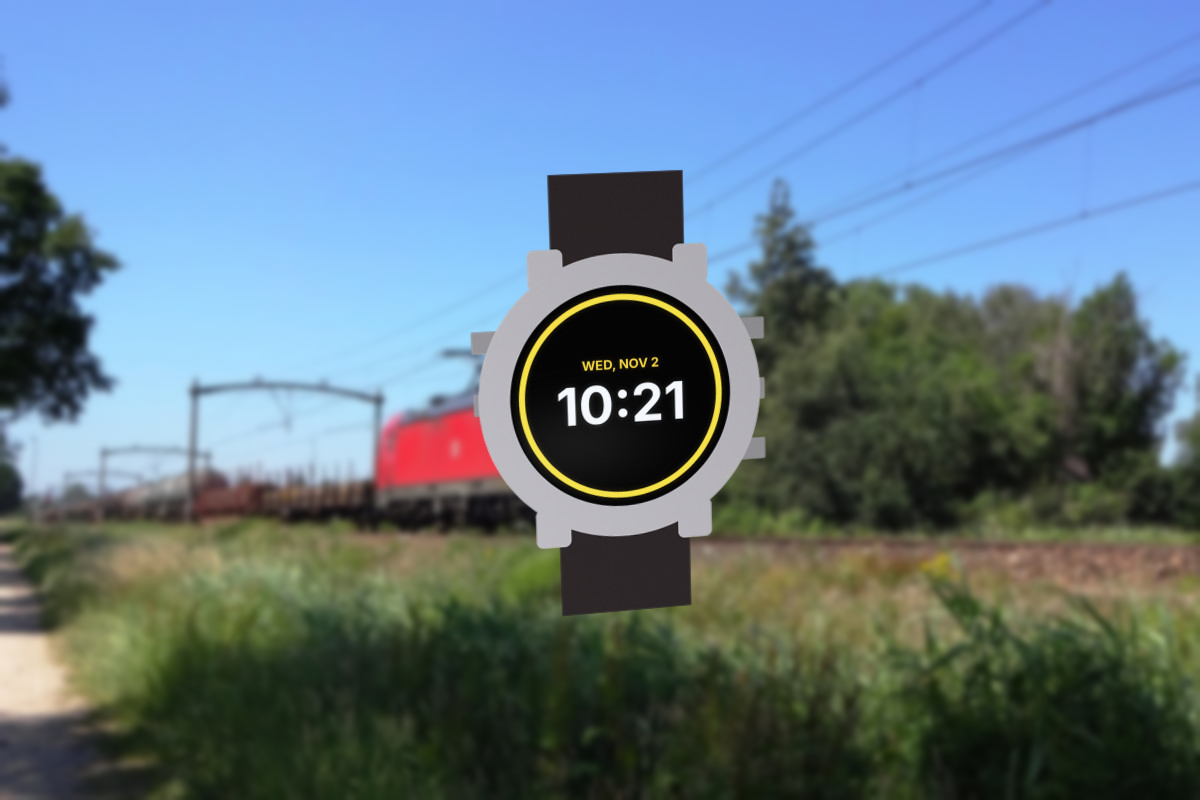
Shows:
{"hour": 10, "minute": 21}
